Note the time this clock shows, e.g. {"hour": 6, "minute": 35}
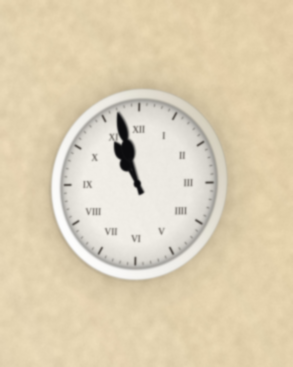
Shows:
{"hour": 10, "minute": 57}
